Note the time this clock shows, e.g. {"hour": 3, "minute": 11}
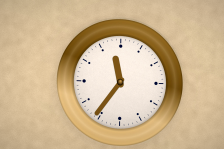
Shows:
{"hour": 11, "minute": 36}
